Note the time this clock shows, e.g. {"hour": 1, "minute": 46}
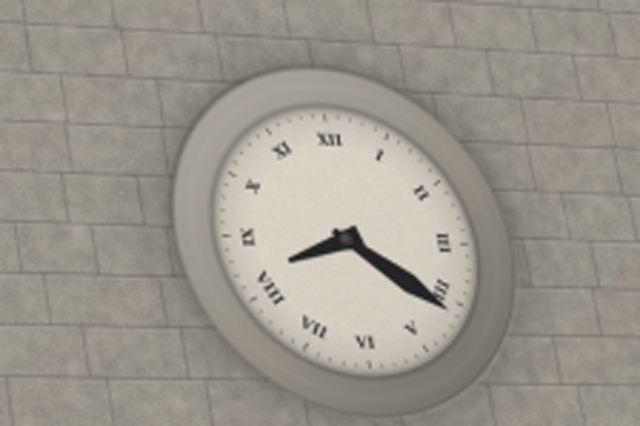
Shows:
{"hour": 8, "minute": 21}
